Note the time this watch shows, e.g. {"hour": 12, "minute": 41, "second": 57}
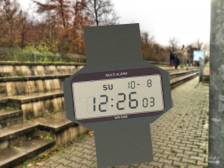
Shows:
{"hour": 12, "minute": 26, "second": 3}
